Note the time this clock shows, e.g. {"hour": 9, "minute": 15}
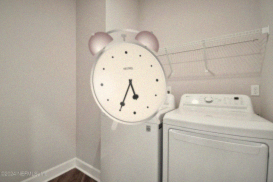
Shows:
{"hour": 5, "minute": 35}
